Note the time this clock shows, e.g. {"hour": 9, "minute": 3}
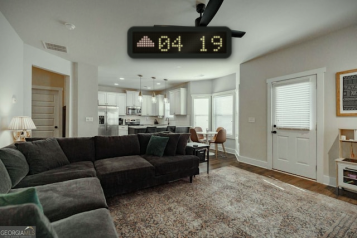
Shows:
{"hour": 4, "minute": 19}
